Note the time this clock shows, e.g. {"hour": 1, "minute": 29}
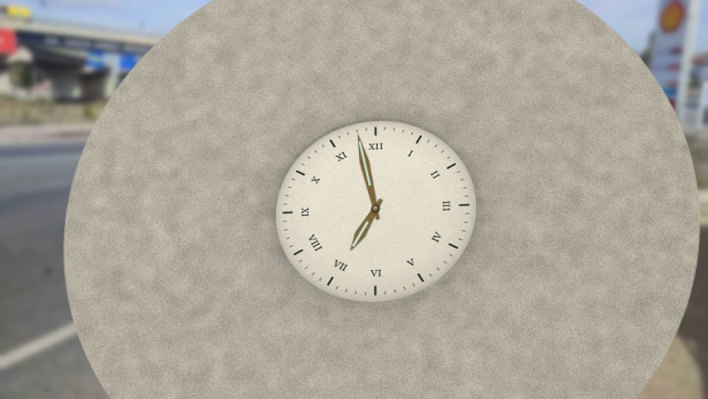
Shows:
{"hour": 6, "minute": 58}
